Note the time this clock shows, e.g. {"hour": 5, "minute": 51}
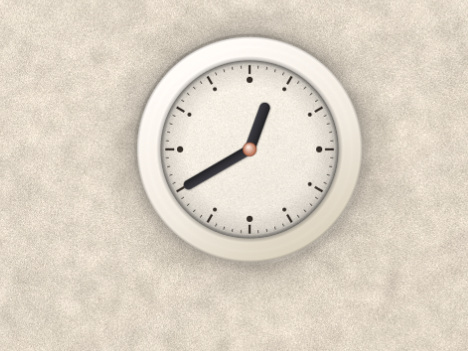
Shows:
{"hour": 12, "minute": 40}
